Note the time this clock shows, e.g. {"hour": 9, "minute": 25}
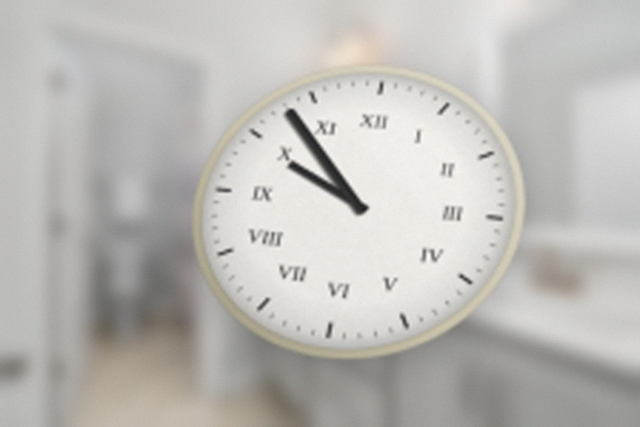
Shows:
{"hour": 9, "minute": 53}
